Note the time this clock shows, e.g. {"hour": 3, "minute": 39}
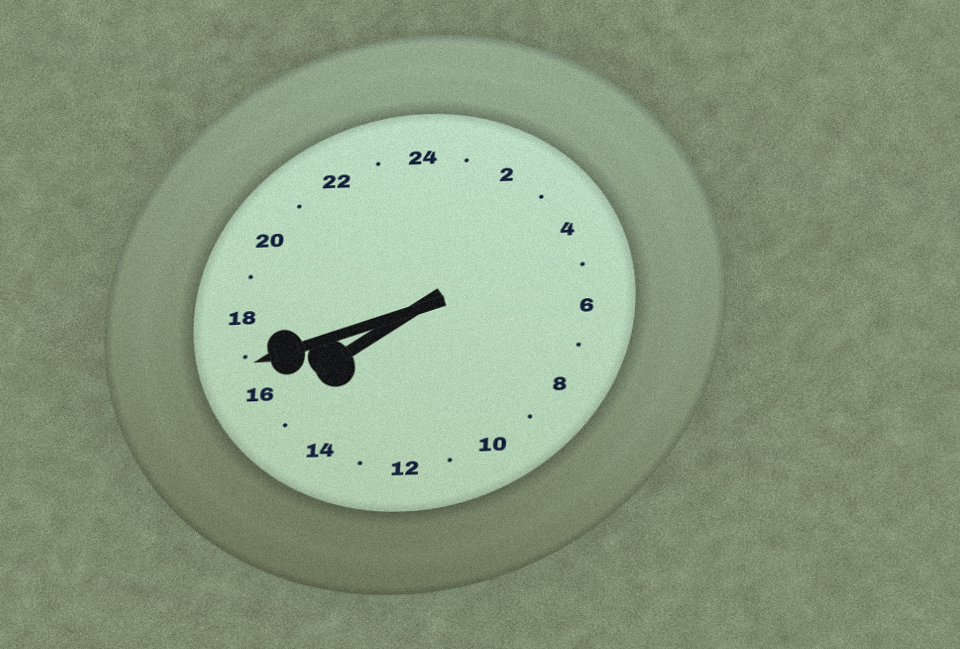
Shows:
{"hour": 15, "minute": 42}
